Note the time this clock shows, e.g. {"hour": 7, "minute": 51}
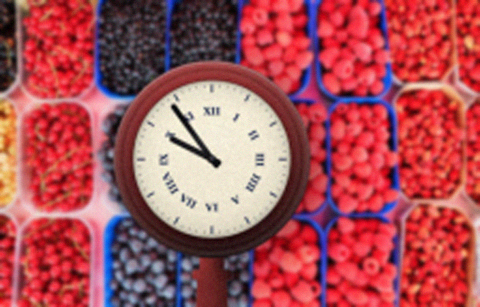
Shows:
{"hour": 9, "minute": 54}
